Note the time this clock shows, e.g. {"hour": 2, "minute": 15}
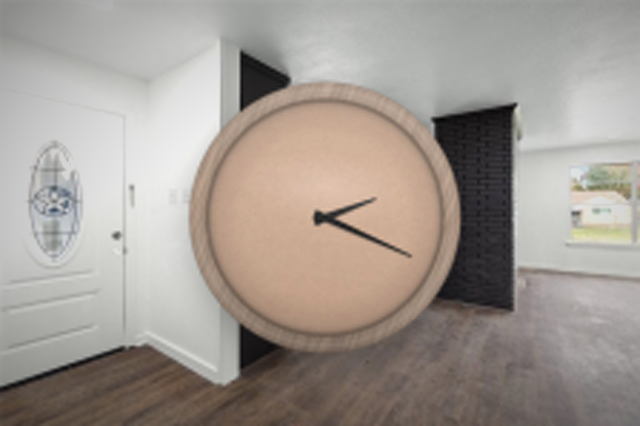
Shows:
{"hour": 2, "minute": 19}
